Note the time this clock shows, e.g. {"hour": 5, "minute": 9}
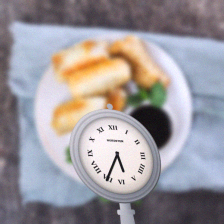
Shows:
{"hour": 5, "minute": 35}
